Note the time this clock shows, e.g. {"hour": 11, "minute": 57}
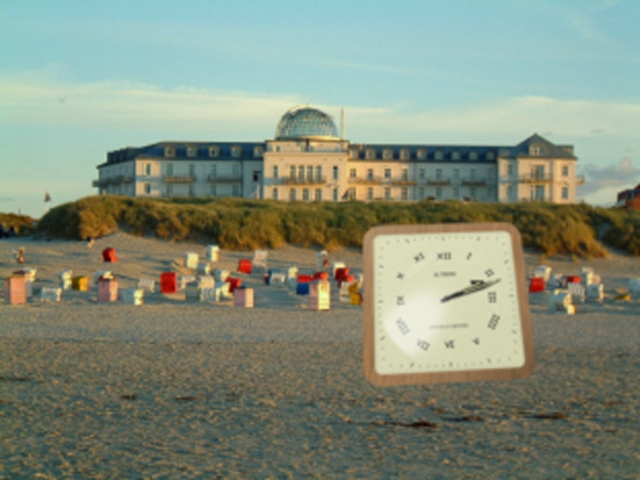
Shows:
{"hour": 2, "minute": 12}
